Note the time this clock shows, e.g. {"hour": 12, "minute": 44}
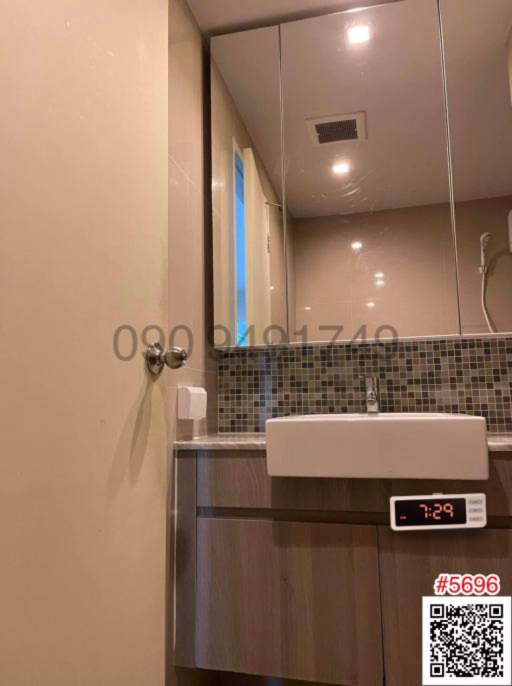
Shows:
{"hour": 7, "minute": 29}
